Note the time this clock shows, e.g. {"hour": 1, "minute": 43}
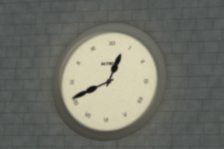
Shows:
{"hour": 12, "minute": 41}
